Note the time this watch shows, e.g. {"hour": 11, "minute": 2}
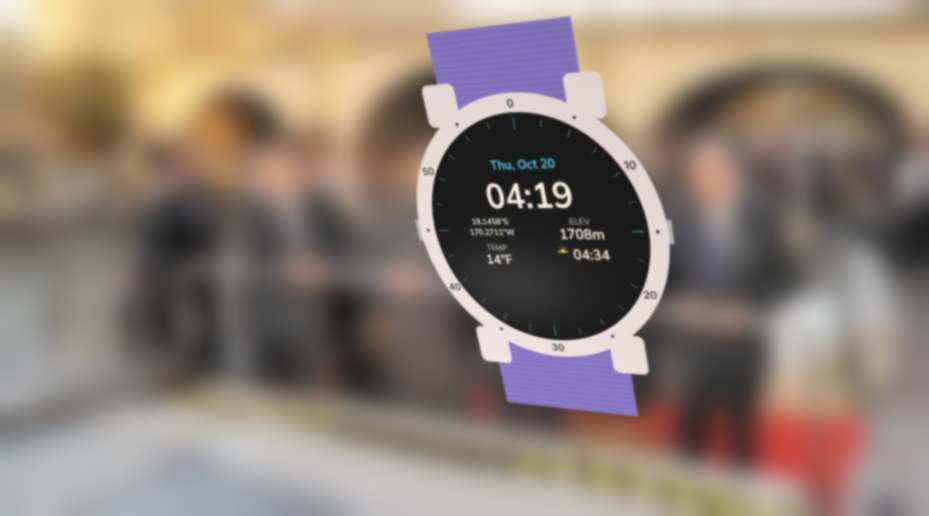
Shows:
{"hour": 4, "minute": 19}
